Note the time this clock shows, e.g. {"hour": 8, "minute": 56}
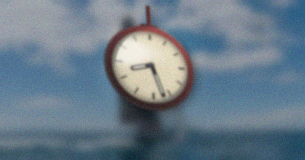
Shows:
{"hour": 8, "minute": 27}
